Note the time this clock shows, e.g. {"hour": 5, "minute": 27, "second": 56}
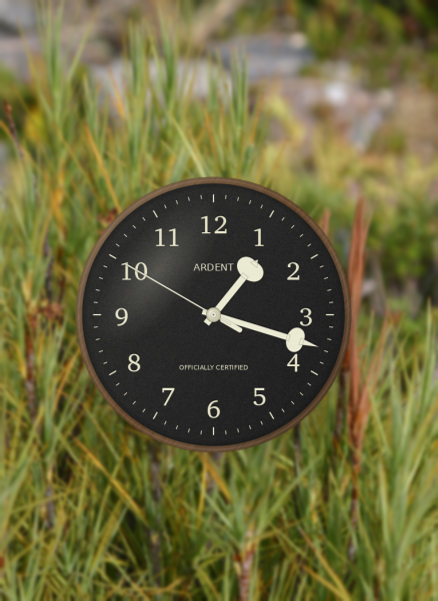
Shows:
{"hour": 1, "minute": 17, "second": 50}
